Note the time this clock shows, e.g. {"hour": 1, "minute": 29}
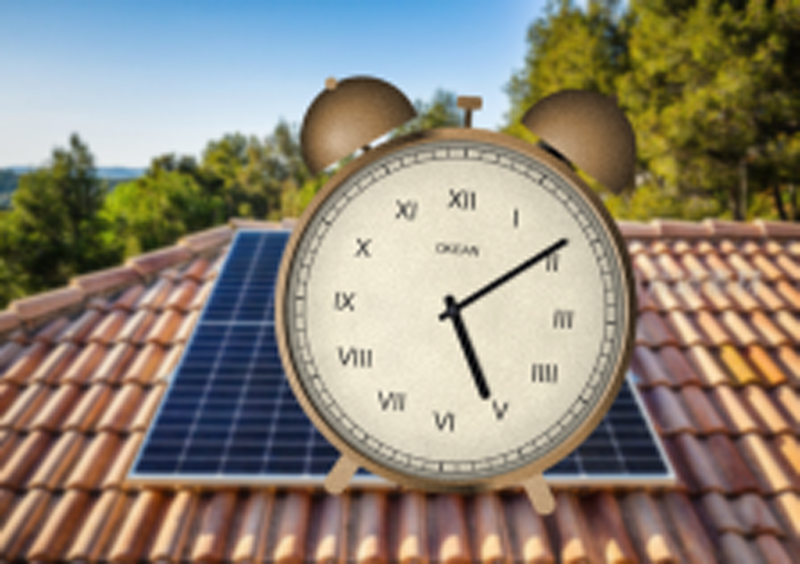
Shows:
{"hour": 5, "minute": 9}
